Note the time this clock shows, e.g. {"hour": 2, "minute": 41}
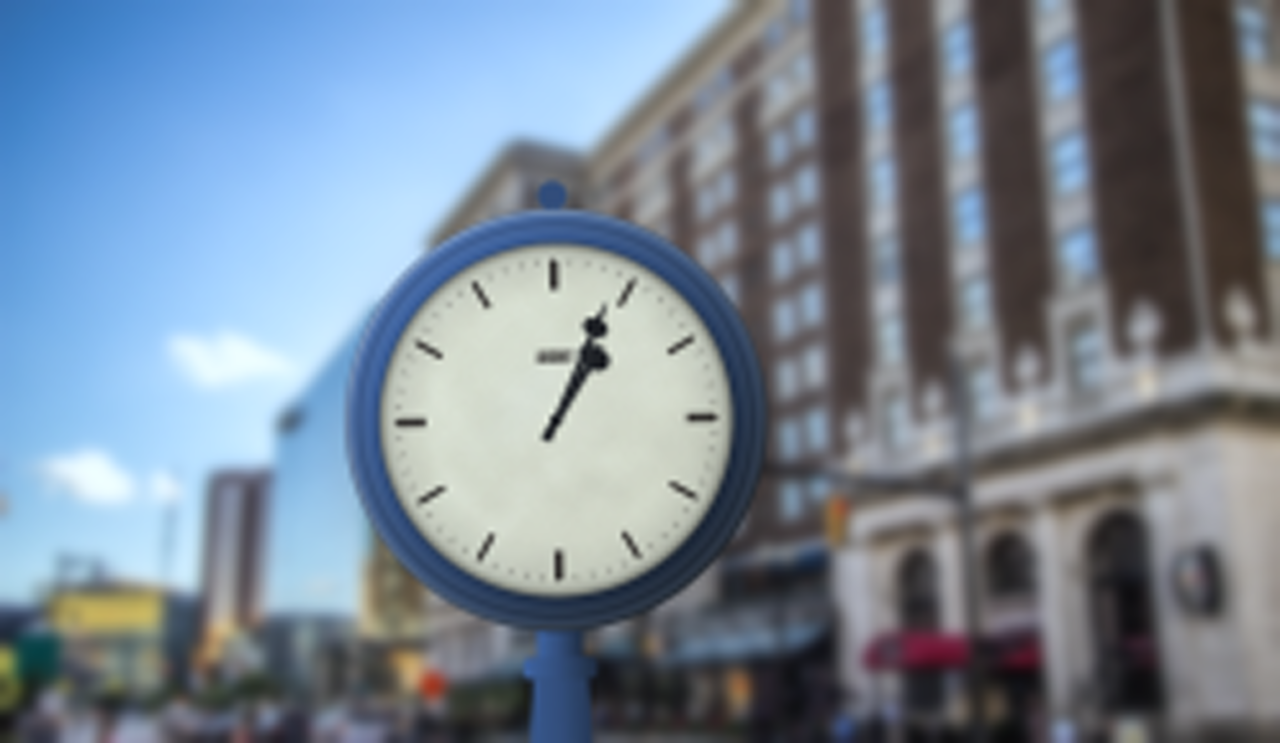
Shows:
{"hour": 1, "minute": 4}
